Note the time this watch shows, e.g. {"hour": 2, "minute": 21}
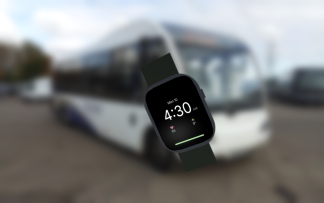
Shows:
{"hour": 4, "minute": 30}
